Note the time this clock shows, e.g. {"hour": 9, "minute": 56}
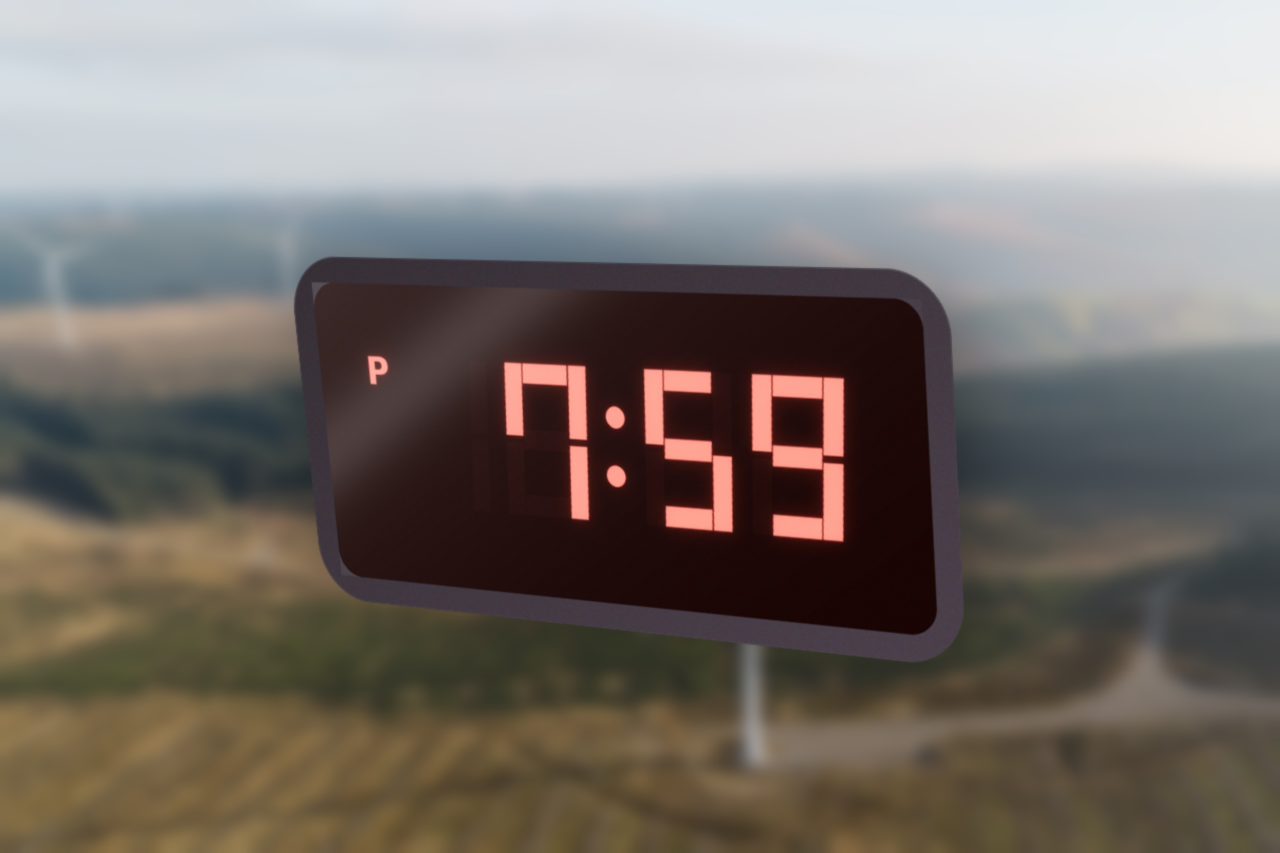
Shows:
{"hour": 7, "minute": 59}
